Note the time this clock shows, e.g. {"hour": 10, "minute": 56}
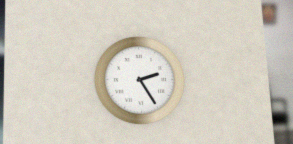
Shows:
{"hour": 2, "minute": 25}
